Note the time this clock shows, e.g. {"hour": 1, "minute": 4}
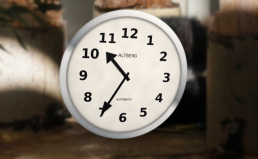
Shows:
{"hour": 10, "minute": 35}
